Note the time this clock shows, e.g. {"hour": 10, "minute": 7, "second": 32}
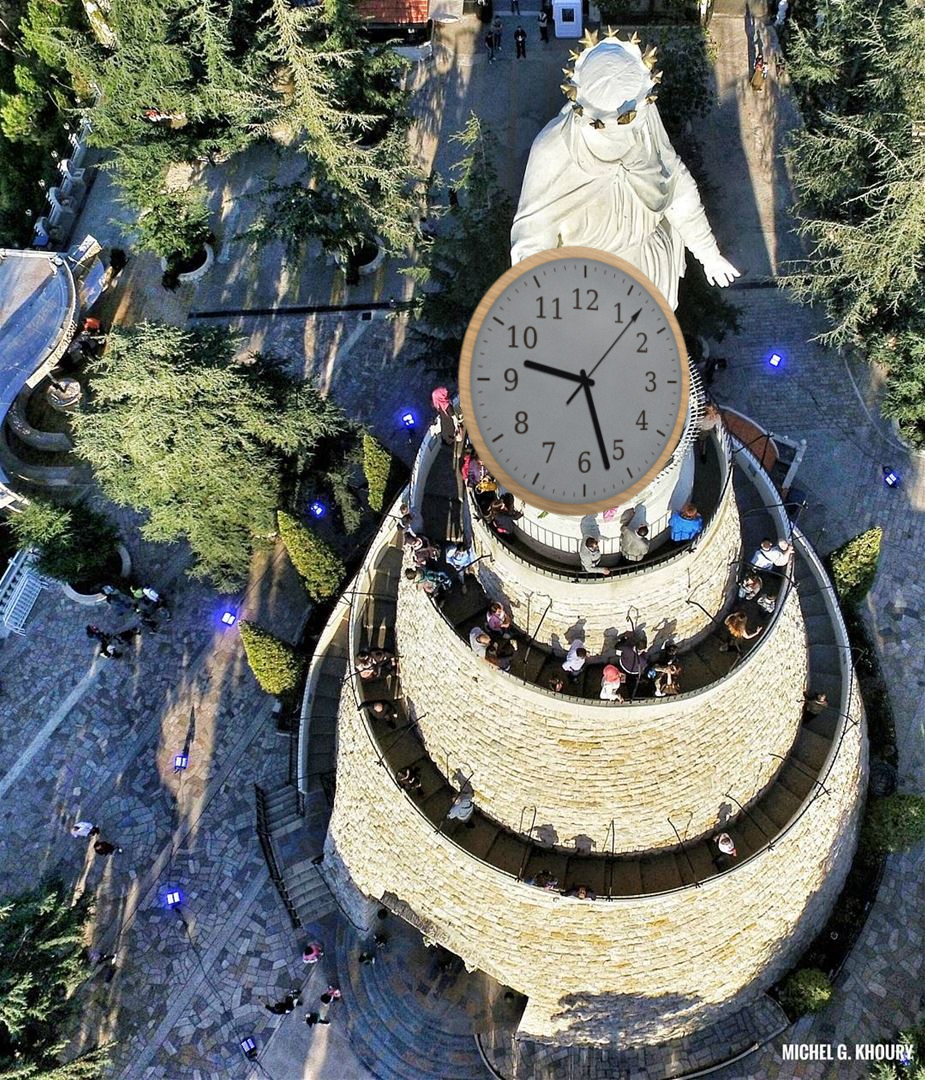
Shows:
{"hour": 9, "minute": 27, "second": 7}
